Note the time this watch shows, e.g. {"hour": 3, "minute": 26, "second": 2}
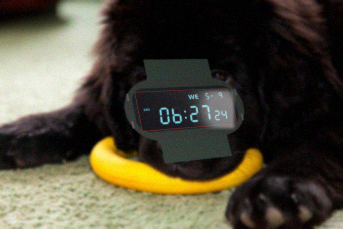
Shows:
{"hour": 6, "minute": 27, "second": 24}
